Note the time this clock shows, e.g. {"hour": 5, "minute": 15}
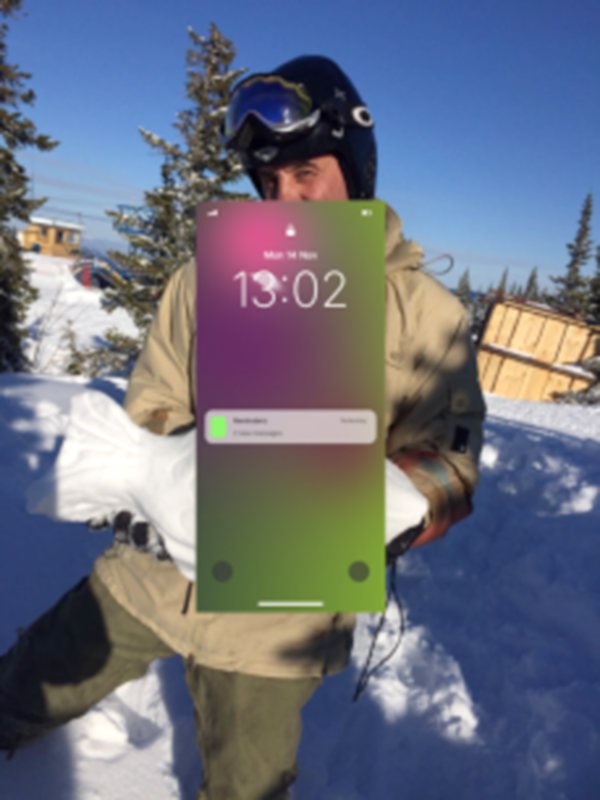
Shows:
{"hour": 13, "minute": 2}
